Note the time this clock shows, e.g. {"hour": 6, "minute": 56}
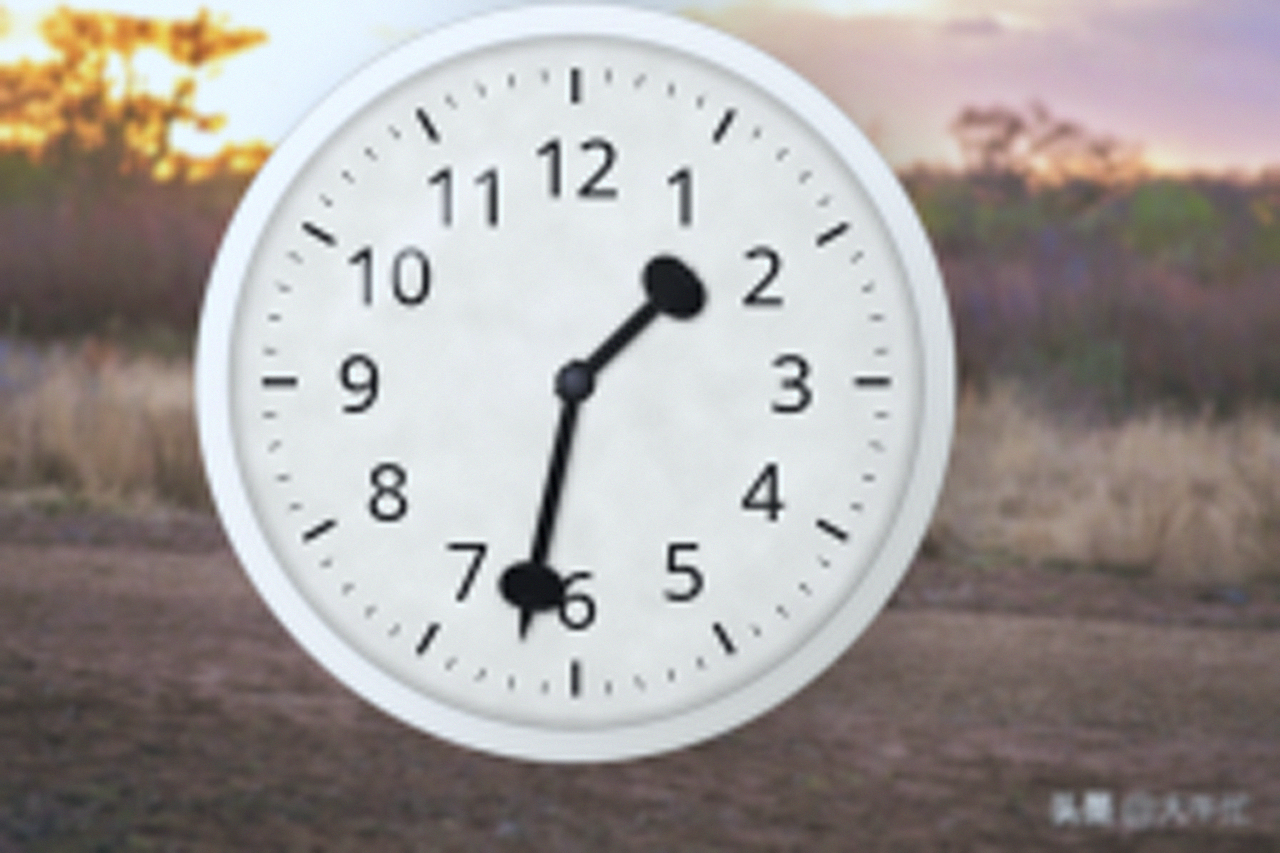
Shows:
{"hour": 1, "minute": 32}
